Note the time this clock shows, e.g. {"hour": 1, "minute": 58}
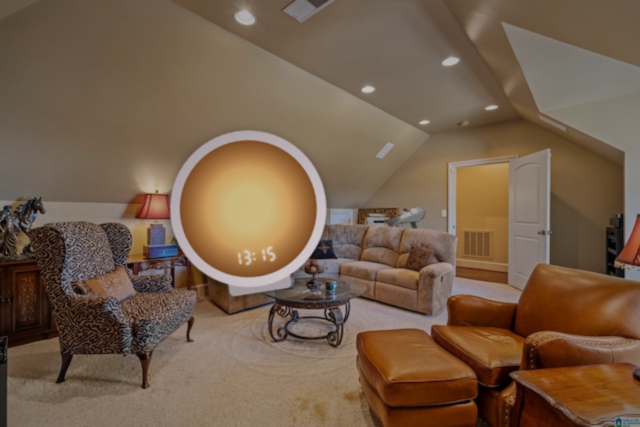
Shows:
{"hour": 13, "minute": 15}
